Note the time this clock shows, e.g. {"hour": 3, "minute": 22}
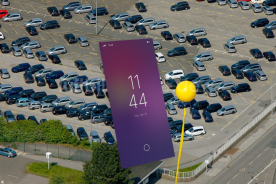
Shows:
{"hour": 11, "minute": 44}
